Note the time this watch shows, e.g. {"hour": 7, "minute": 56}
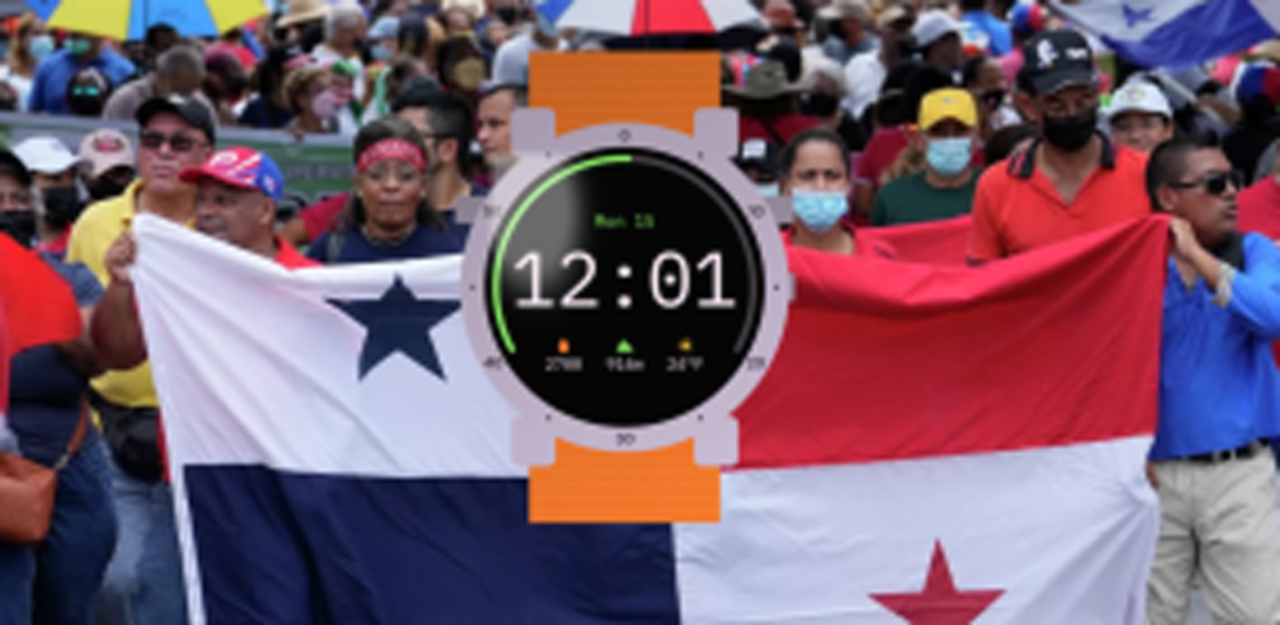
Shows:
{"hour": 12, "minute": 1}
